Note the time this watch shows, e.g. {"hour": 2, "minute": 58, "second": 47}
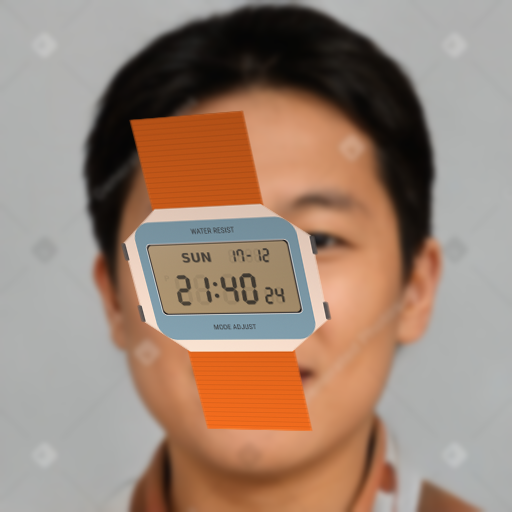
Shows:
{"hour": 21, "minute": 40, "second": 24}
